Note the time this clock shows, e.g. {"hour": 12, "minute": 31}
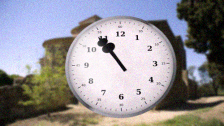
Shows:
{"hour": 10, "minute": 54}
